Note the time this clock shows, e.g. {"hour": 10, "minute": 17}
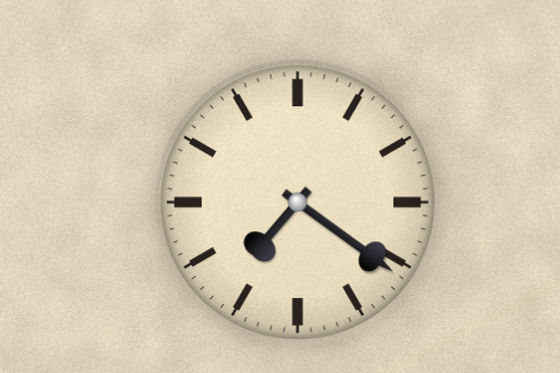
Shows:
{"hour": 7, "minute": 21}
